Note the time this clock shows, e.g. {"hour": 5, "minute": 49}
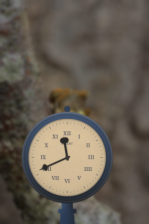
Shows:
{"hour": 11, "minute": 41}
